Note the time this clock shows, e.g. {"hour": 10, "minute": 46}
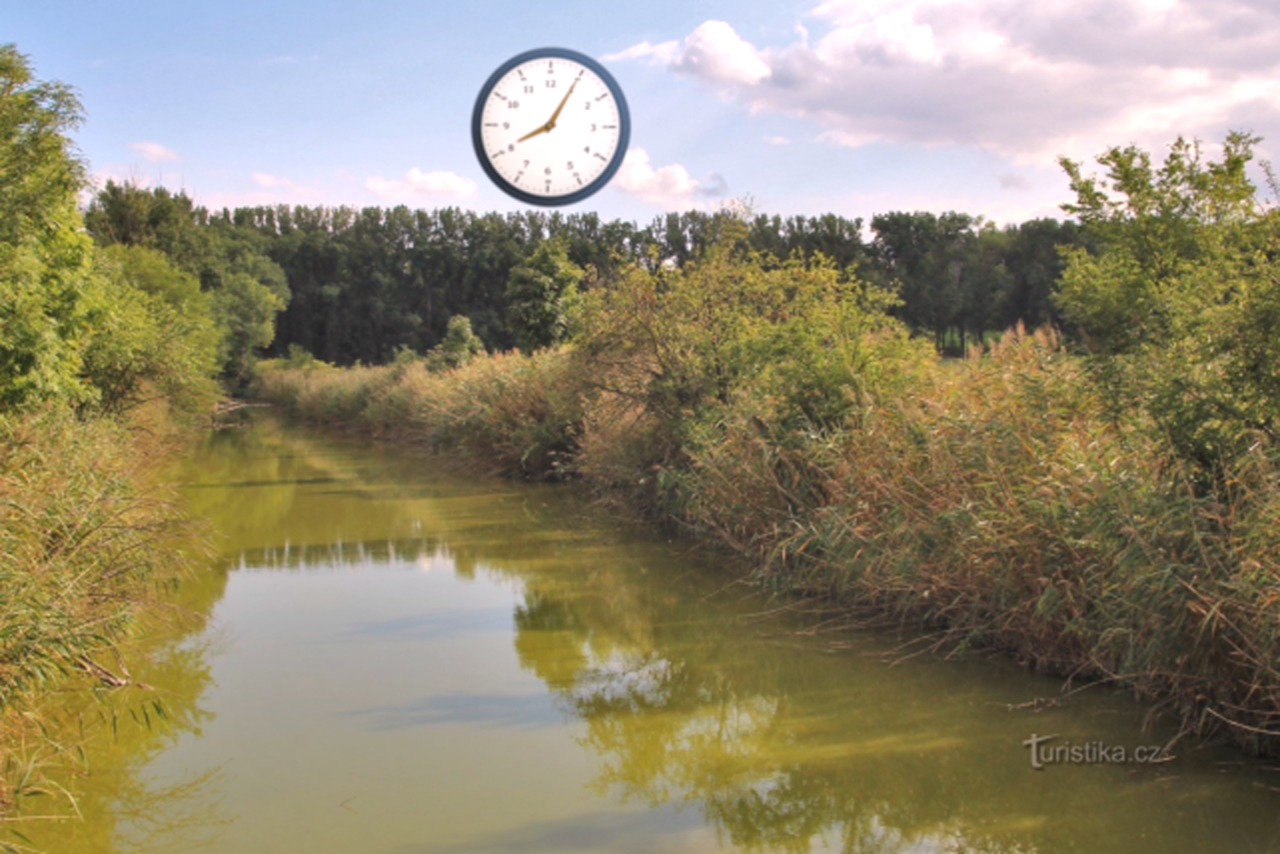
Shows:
{"hour": 8, "minute": 5}
